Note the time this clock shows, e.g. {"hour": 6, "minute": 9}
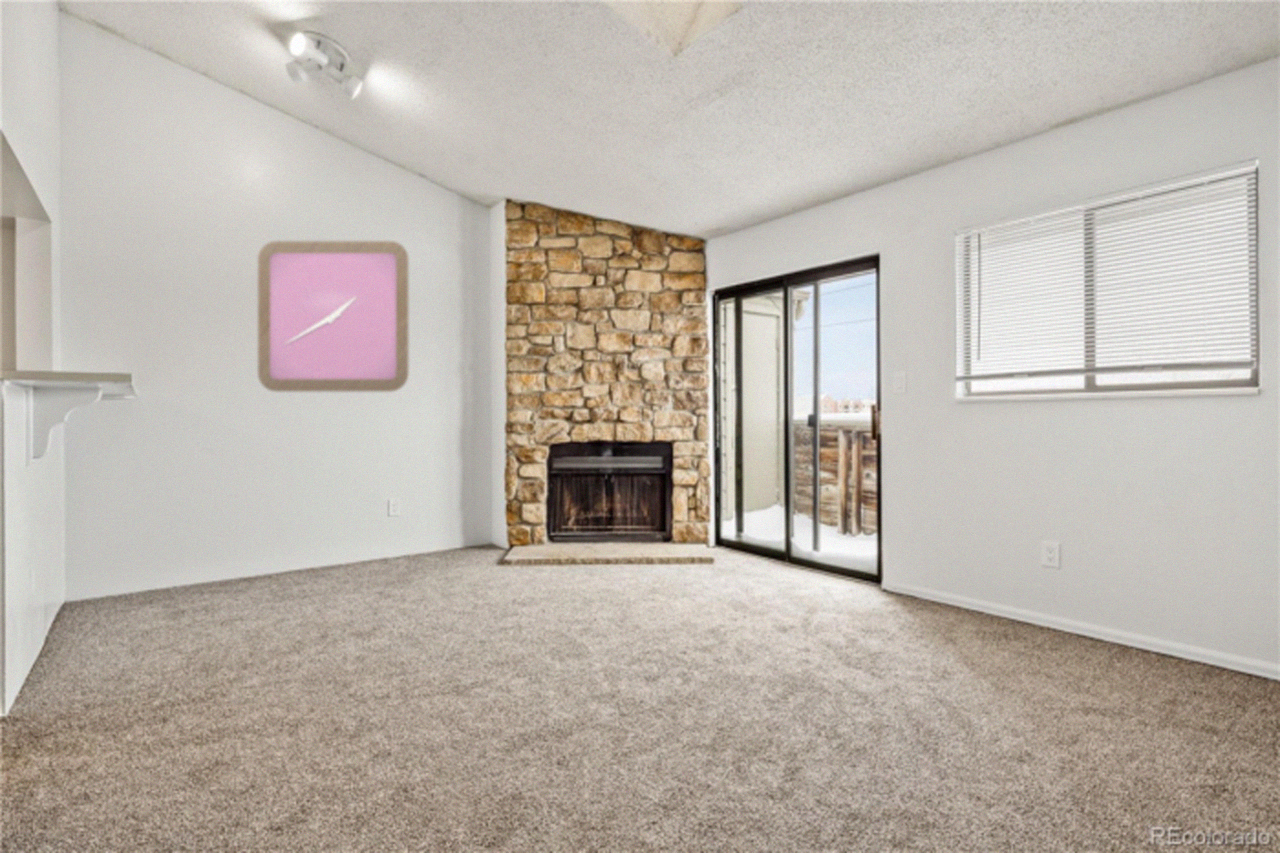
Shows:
{"hour": 1, "minute": 40}
